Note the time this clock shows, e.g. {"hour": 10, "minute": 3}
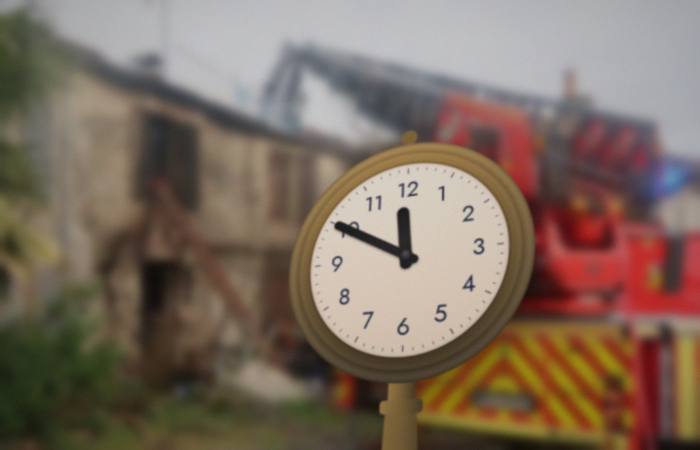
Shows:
{"hour": 11, "minute": 50}
